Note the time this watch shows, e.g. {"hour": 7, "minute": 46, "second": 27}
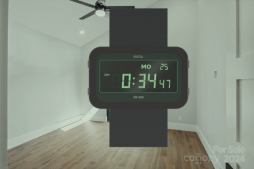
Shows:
{"hour": 0, "minute": 34, "second": 47}
